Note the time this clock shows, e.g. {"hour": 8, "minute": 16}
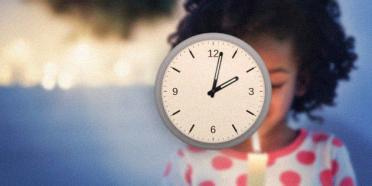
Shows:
{"hour": 2, "minute": 2}
